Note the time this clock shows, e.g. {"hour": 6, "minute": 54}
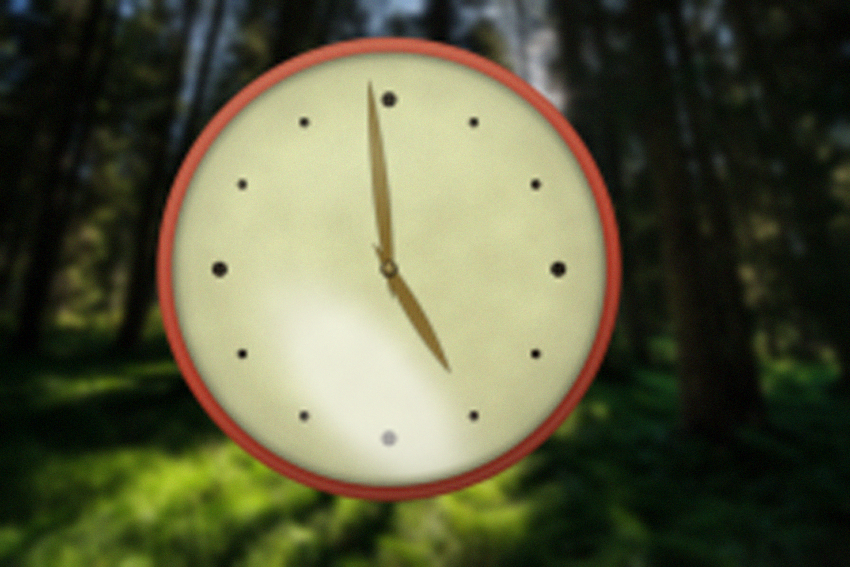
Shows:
{"hour": 4, "minute": 59}
